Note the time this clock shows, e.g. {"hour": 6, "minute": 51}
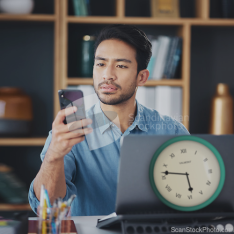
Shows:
{"hour": 5, "minute": 47}
